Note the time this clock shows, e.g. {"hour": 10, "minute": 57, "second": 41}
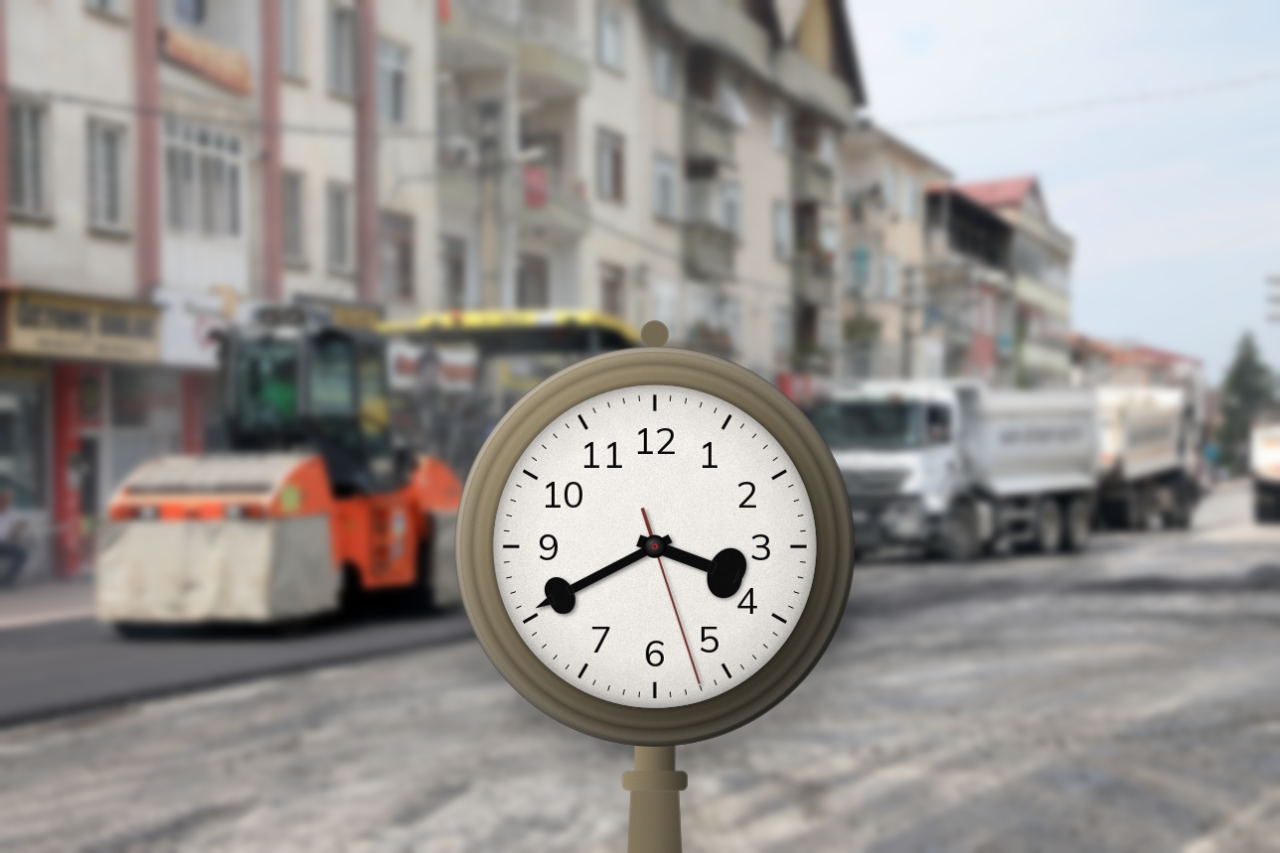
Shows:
{"hour": 3, "minute": 40, "second": 27}
